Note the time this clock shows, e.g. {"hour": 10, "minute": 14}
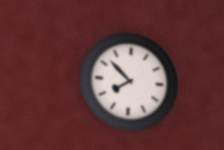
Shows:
{"hour": 7, "minute": 52}
